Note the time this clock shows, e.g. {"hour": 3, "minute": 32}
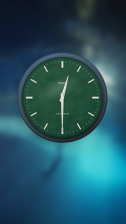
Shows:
{"hour": 12, "minute": 30}
